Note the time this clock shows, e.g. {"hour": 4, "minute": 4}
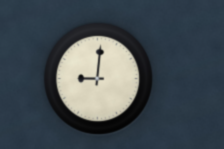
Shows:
{"hour": 9, "minute": 1}
